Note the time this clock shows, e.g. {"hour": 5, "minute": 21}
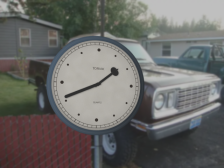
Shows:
{"hour": 1, "minute": 41}
